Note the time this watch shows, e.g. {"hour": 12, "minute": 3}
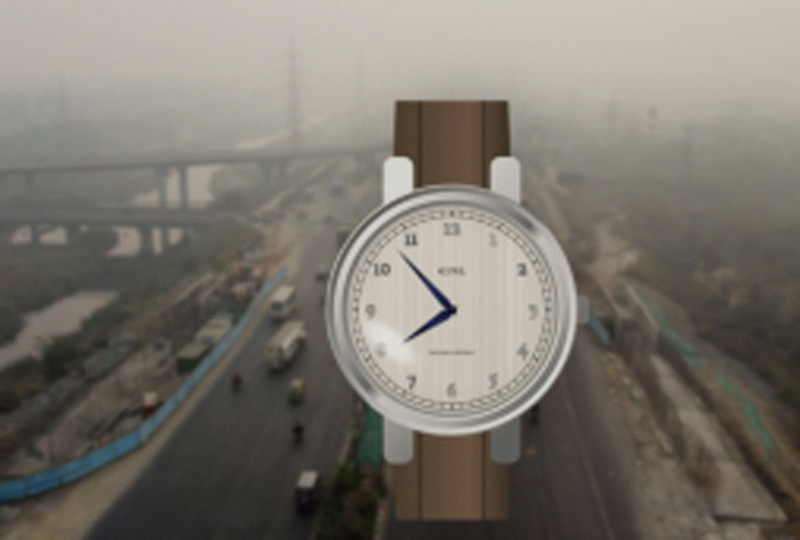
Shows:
{"hour": 7, "minute": 53}
